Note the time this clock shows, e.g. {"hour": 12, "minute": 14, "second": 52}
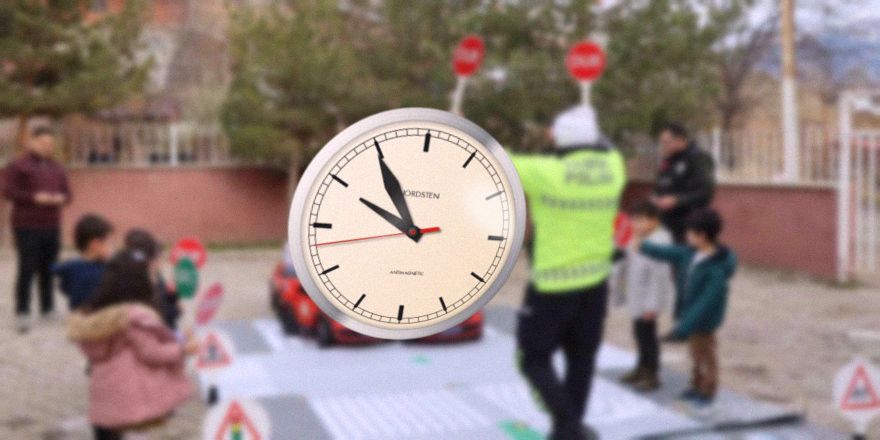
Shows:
{"hour": 9, "minute": 54, "second": 43}
